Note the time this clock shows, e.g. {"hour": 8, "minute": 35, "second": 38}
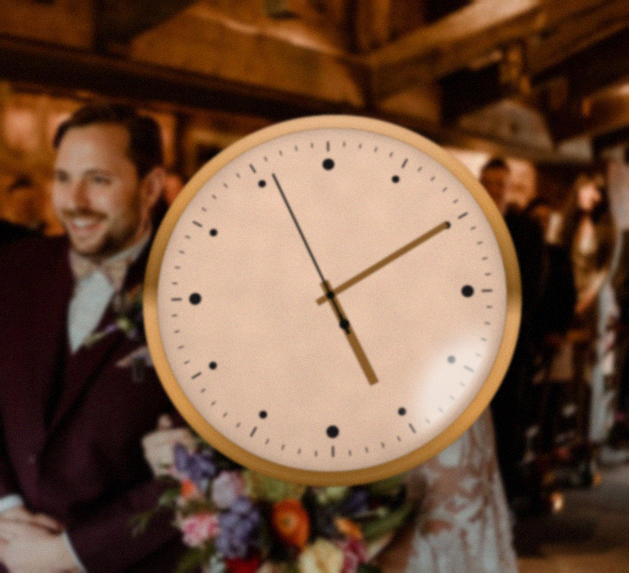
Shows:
{"hour": 5, "minute": 9, "second": 56}
